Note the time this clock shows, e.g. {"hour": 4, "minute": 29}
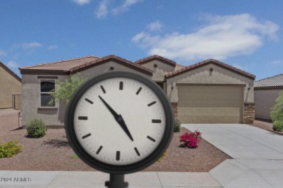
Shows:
{"hour": 4, "minute": 53}
